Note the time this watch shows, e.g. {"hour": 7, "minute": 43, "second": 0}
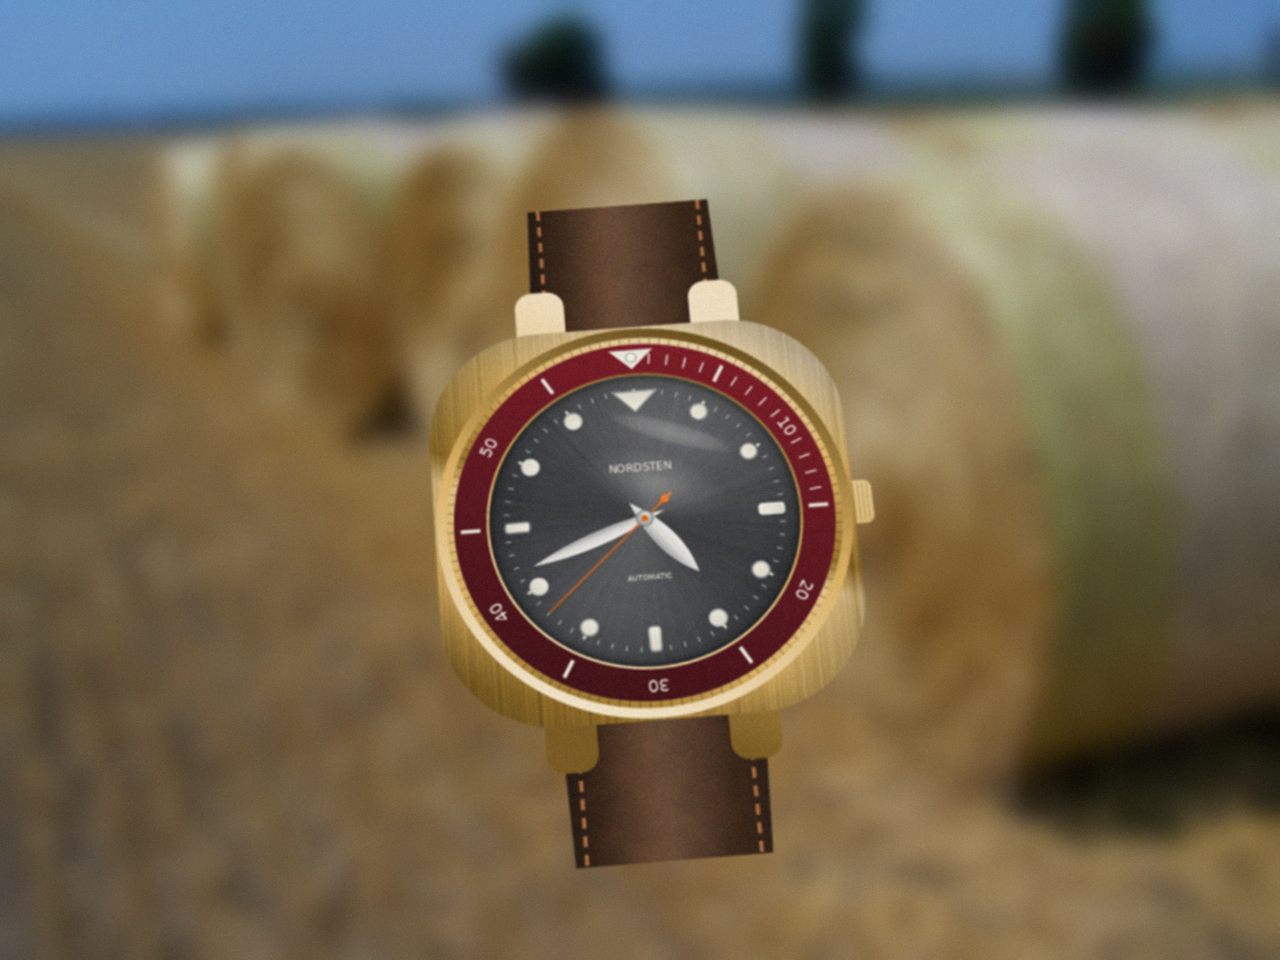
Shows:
{"hour": 4, "minute": 41, "second": 38}
